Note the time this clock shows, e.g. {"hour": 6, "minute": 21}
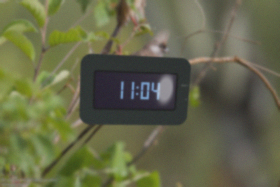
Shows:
{"hour": 11, "minute": 4}
